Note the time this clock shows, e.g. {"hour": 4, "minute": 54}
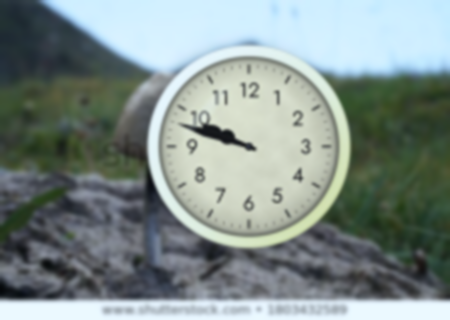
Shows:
{"hour": 9, "minute": 48}
